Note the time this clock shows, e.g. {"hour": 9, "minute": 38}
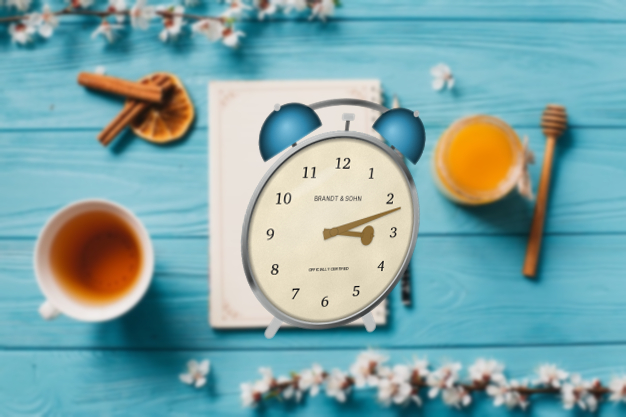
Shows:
{"hour": 3, "minute": 12}
